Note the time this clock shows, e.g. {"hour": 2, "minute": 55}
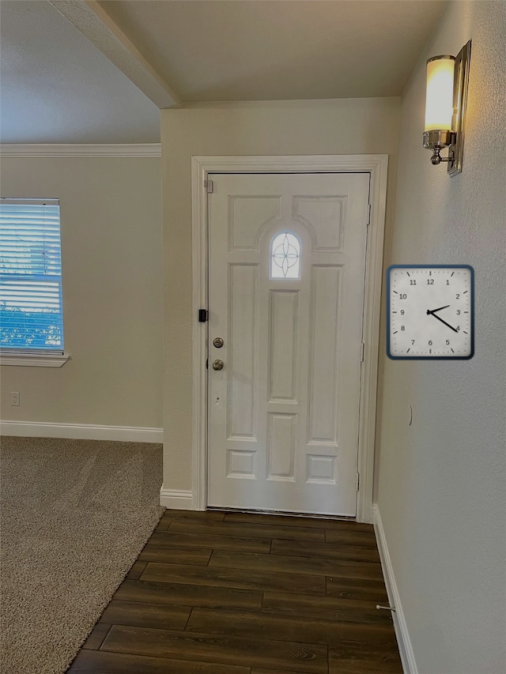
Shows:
{"hour": 2, "minute": 21}
